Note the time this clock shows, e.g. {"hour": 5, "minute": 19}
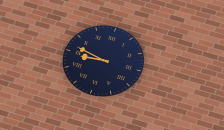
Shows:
{"hour": 8, "minute": 47}
